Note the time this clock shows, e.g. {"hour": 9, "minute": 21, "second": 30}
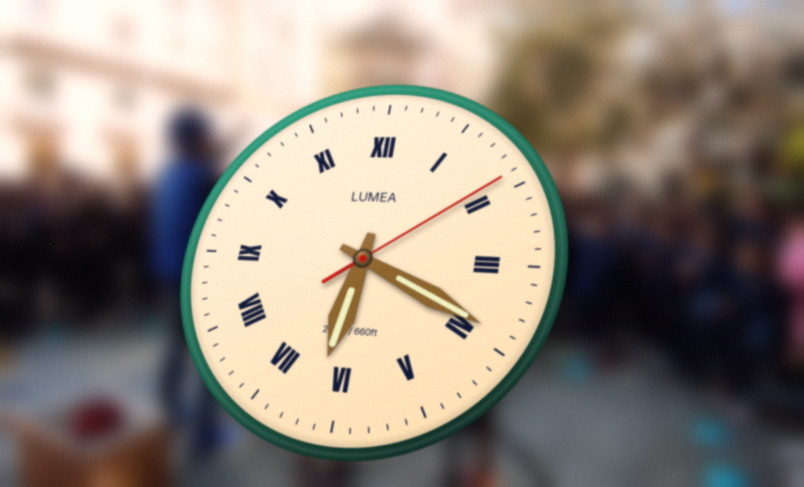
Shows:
{"hour": 6, "minute": 19, "second": 9}
